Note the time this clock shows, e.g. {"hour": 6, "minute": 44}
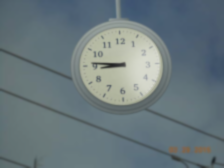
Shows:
{"hour": 8, "minute": 46}
